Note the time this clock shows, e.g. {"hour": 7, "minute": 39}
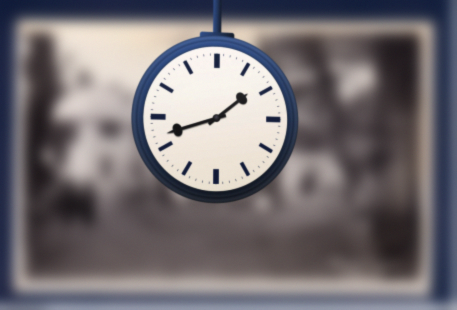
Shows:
{"hour": 1, "minute": 42}
